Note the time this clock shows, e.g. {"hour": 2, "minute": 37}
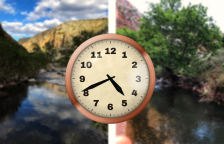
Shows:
{"hour": 4, "minute": 41}
